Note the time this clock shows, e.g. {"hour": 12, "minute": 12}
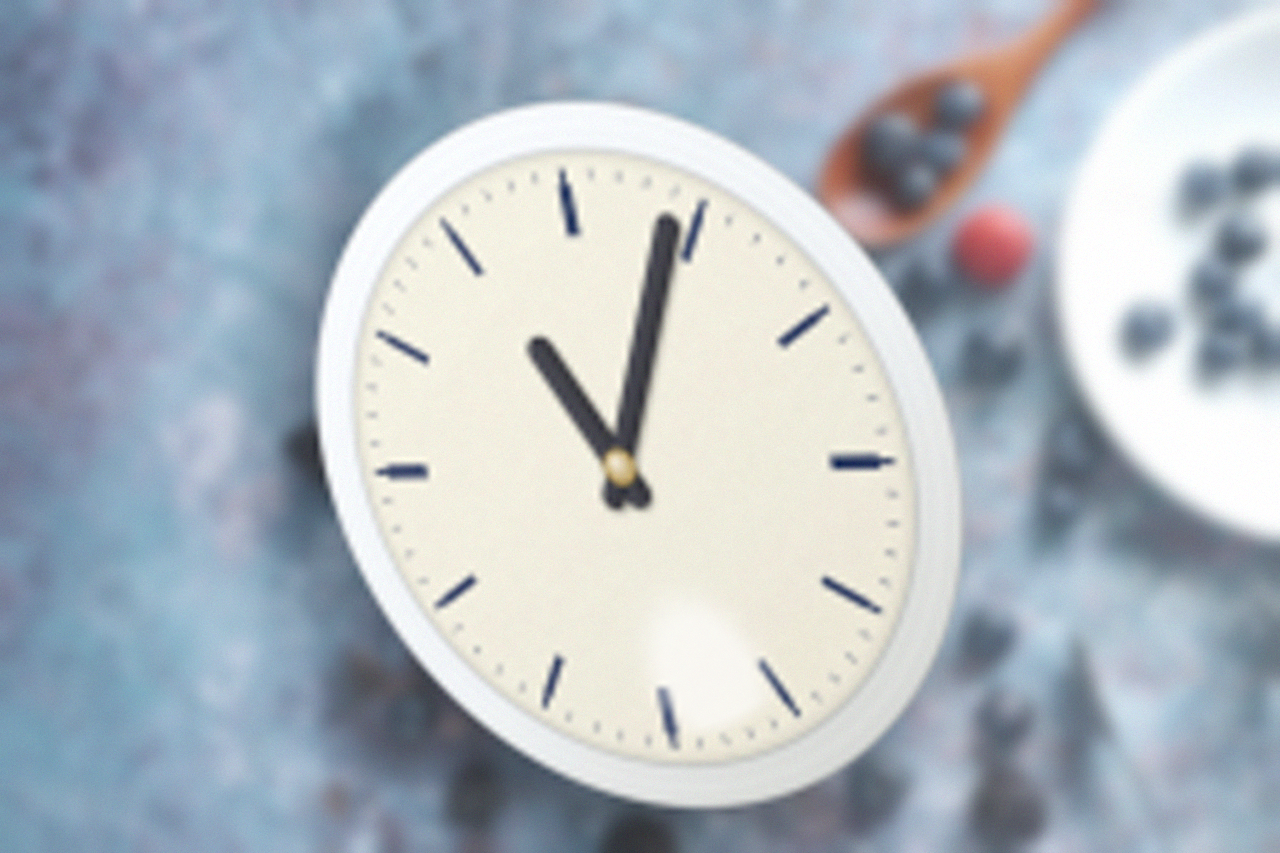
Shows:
{"hour": 11, "minute": 4}
